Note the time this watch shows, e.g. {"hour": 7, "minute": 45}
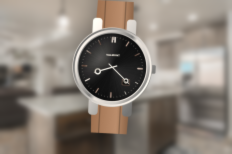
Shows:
{"hour": 8, "minute": 22}
